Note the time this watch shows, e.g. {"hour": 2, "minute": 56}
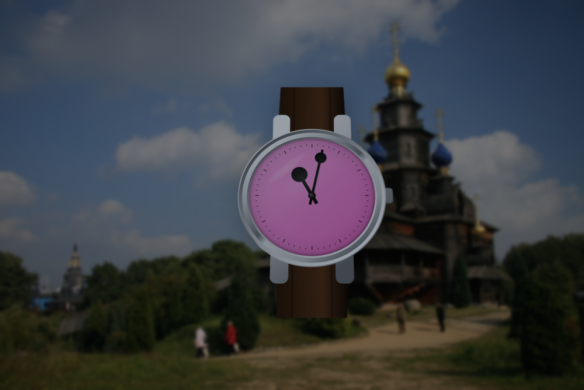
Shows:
{"hour": 11, "minute": 2}
